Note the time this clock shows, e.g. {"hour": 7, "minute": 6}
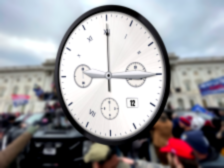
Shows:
{"hour": 9, "minute": 15}
